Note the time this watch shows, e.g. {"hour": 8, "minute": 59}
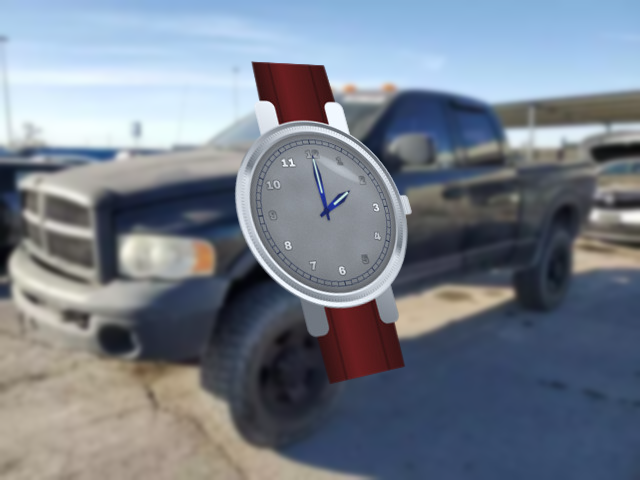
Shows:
{"hour": 2, "minute": 0}
